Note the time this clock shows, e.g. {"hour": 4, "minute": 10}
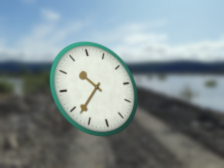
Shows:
{"hour": 10, "minute": 38}
